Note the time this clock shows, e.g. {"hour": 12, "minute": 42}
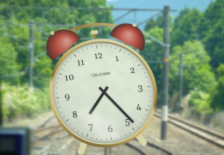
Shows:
{"hour": 7, "minute": 24}
